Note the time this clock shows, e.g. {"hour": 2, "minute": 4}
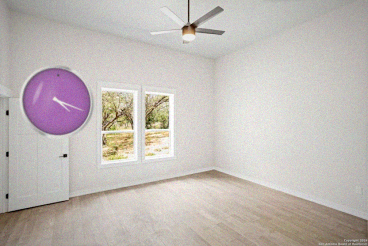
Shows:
{"hour": 4, "minute": 18}
